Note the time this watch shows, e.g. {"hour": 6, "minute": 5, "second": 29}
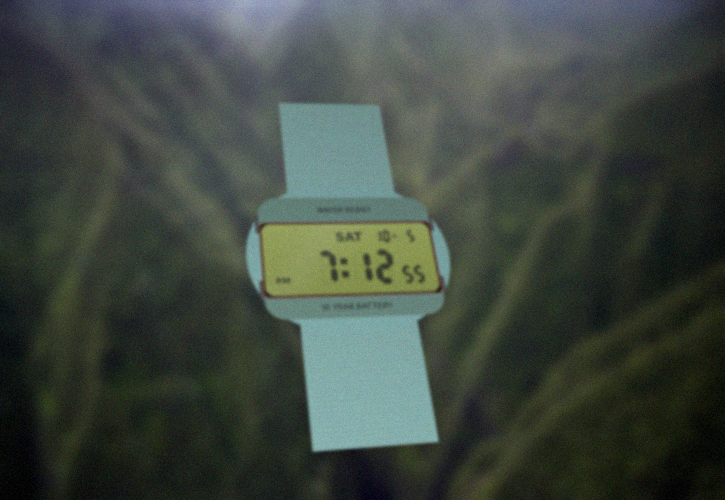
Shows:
{"hour": 7, "minute": 12, "second": 55}
